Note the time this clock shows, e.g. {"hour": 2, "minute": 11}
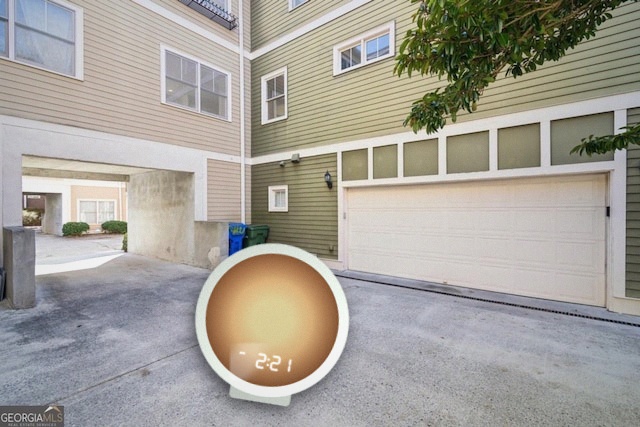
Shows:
{"hour": 2, "minute": 21}
